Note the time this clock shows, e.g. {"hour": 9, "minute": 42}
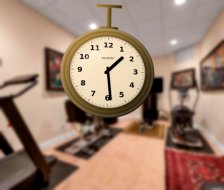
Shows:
{"hour": 1, "minute": 29}
